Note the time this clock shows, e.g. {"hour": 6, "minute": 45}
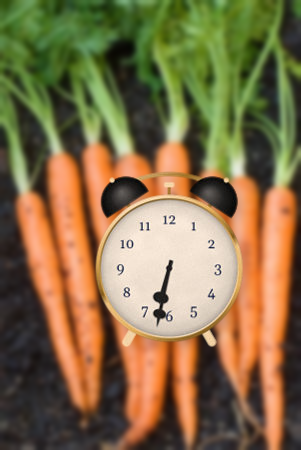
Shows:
{"hour": 6, "minute": 32}
